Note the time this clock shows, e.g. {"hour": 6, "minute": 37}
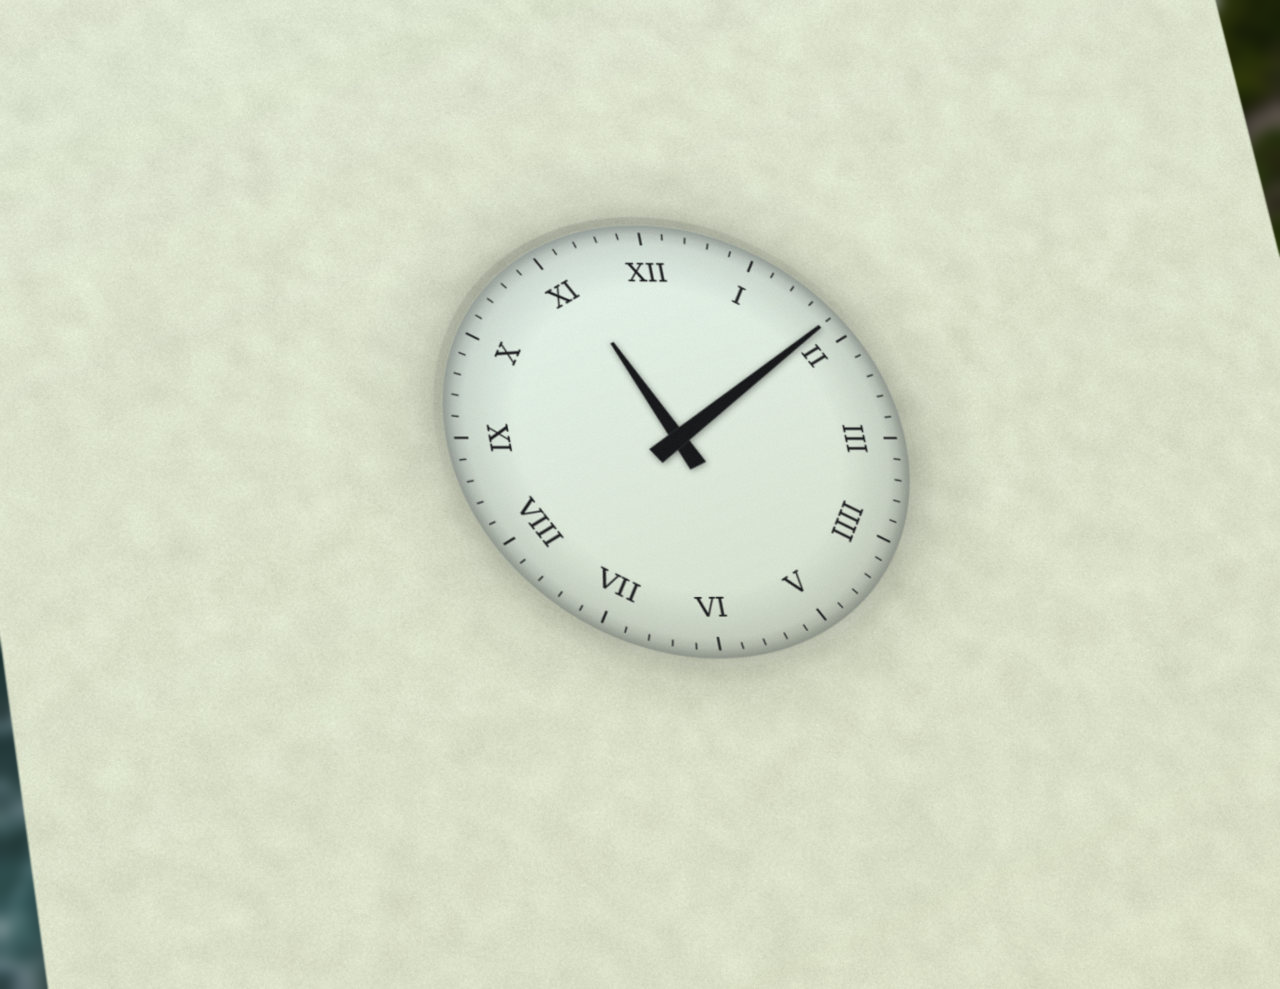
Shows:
{"hour": 11, "minute": 9}
